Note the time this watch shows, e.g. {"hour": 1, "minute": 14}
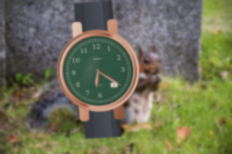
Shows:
{"hour": 6, "minute": 21}
